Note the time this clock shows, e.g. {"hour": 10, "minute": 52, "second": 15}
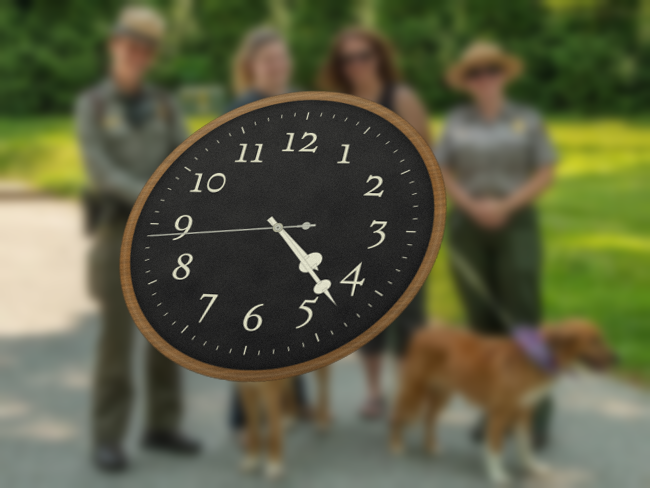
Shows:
{"hour": 4, "minute": 22, "second": 44}
